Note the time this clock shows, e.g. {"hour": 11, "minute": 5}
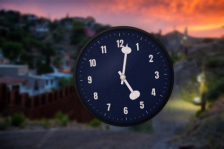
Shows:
{"hour": 5, "minute": 2}
